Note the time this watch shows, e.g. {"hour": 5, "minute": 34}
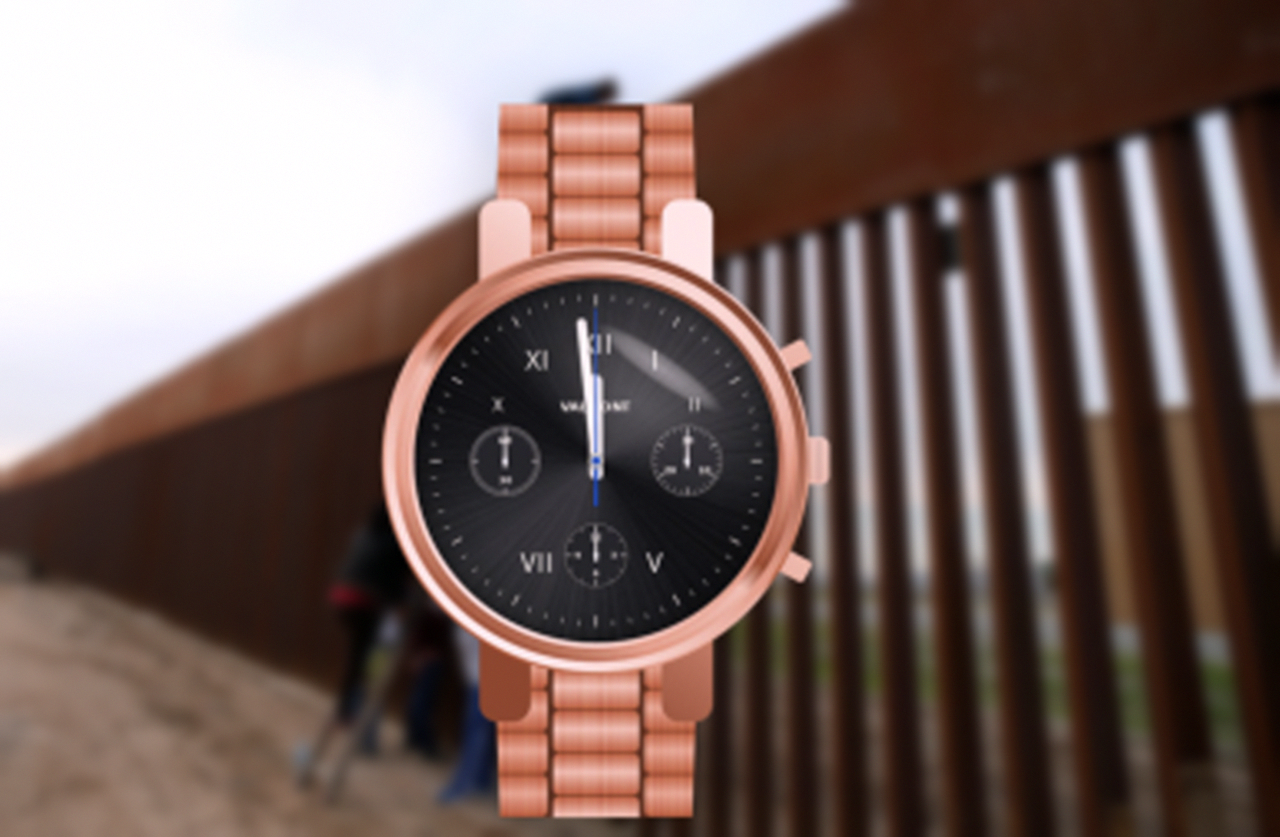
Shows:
{"hour": 11, "minute": 59}
